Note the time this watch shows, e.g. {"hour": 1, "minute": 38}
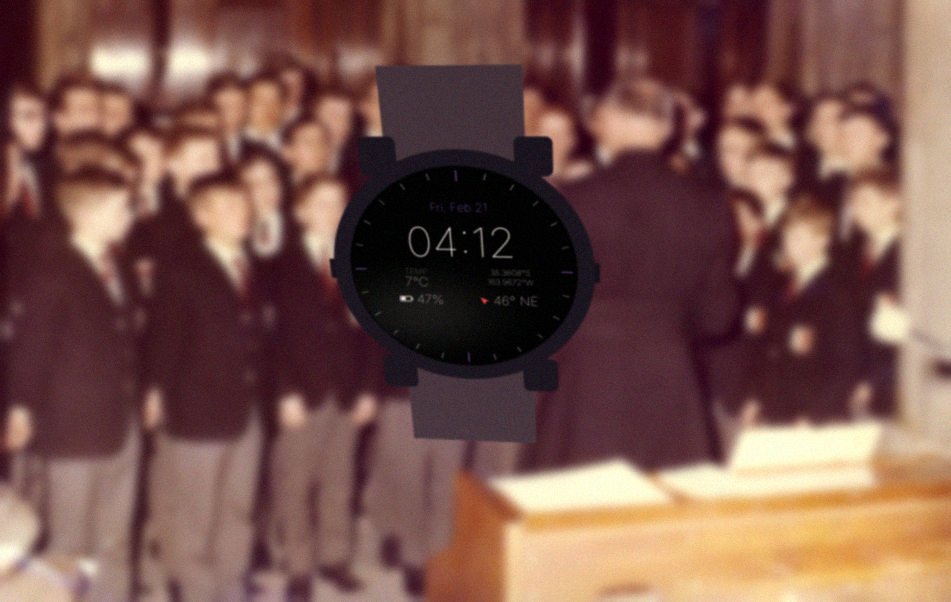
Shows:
{"hour": 4, "minute": 12}
